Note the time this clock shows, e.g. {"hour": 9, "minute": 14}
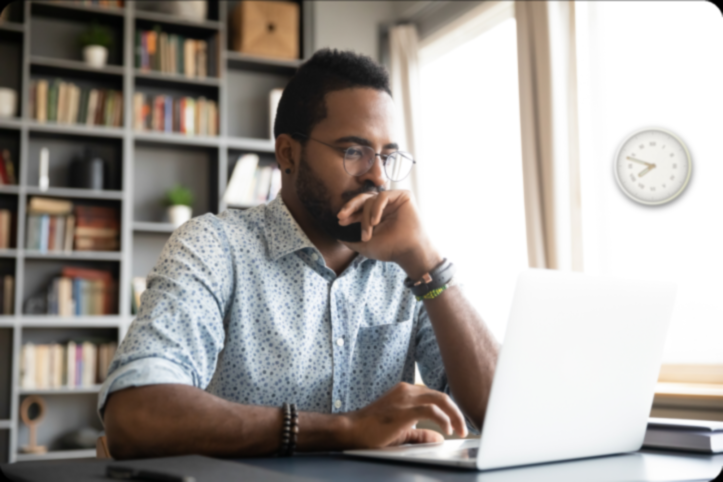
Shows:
{"hour": 7, "minute": 48}
